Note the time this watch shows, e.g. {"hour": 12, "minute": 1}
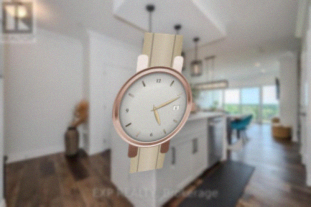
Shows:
{"hour": 5, "minute": 11}
